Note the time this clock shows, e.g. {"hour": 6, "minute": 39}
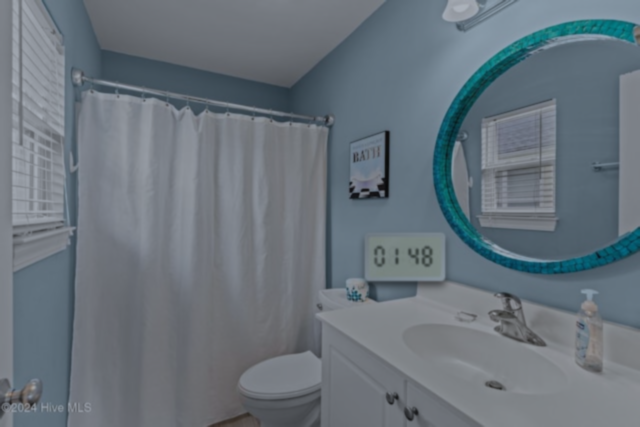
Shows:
{"hour": 1, "minute": 48}
